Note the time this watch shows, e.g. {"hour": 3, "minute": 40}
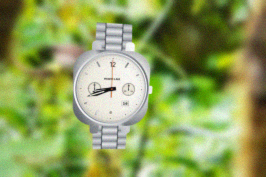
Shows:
{"hour": 8, "minute": 42}
